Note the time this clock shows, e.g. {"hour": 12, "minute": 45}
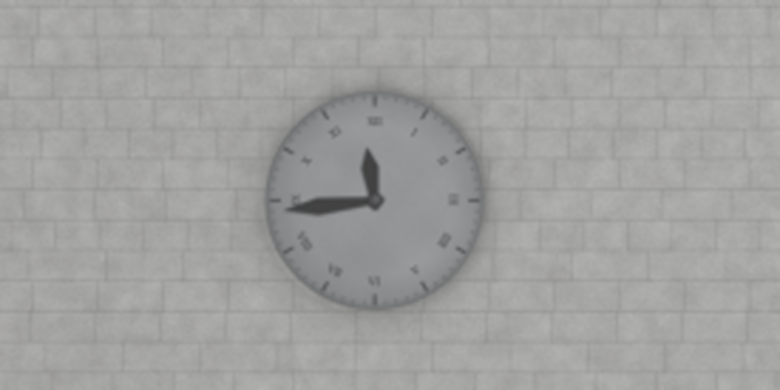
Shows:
{"hour": 11, "minute": 44}
